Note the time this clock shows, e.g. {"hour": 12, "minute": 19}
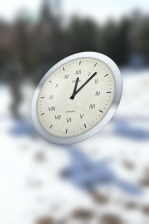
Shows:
{"hour": 12, "minute": 7}
